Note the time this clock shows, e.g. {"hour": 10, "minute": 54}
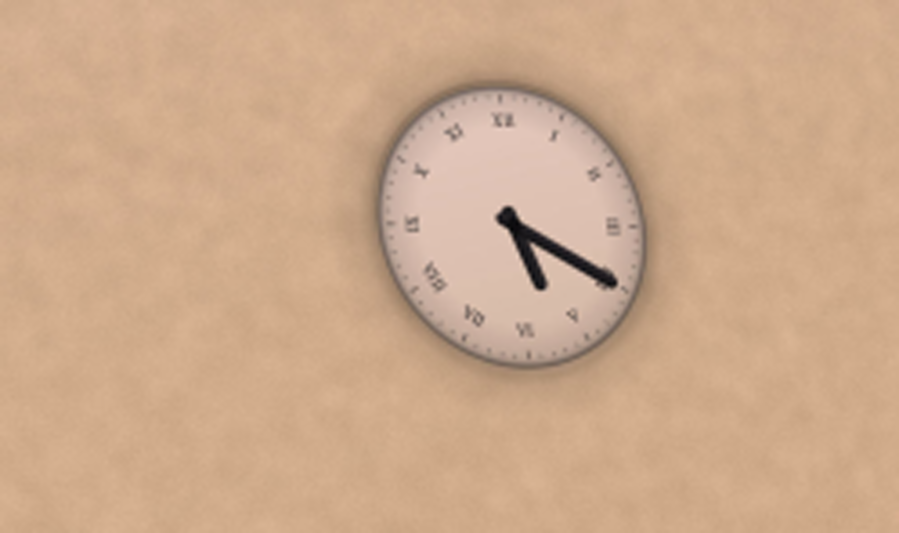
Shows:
{"hour": 5, "minute": 20}
